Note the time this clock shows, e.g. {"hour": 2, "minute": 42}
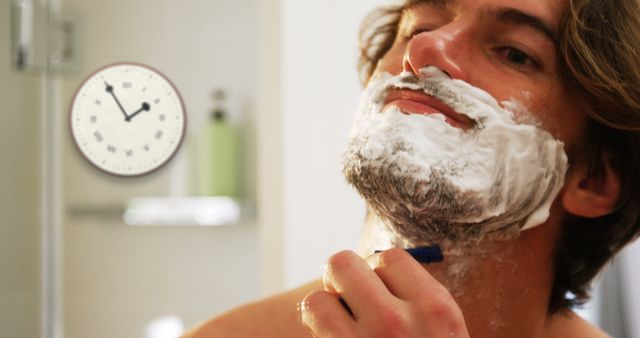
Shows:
{"hour": 1, "minute": 55}
